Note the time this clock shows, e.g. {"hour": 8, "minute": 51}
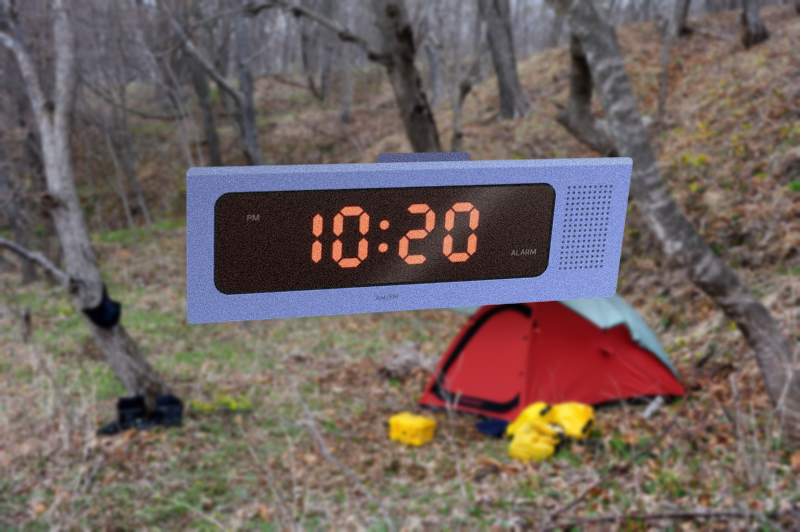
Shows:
{"hour": 10, "minute": 20}
